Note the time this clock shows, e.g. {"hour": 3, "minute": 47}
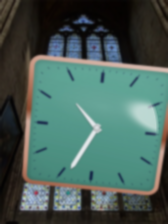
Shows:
{"hour": 10, "minute": 34}
